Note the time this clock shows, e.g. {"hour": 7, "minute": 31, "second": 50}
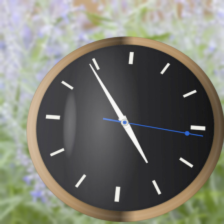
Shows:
{"hour": 4, "minute": 54, "second": 16}
